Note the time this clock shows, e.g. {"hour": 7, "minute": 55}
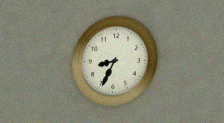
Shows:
{"hour": 8, "minute": 34}
